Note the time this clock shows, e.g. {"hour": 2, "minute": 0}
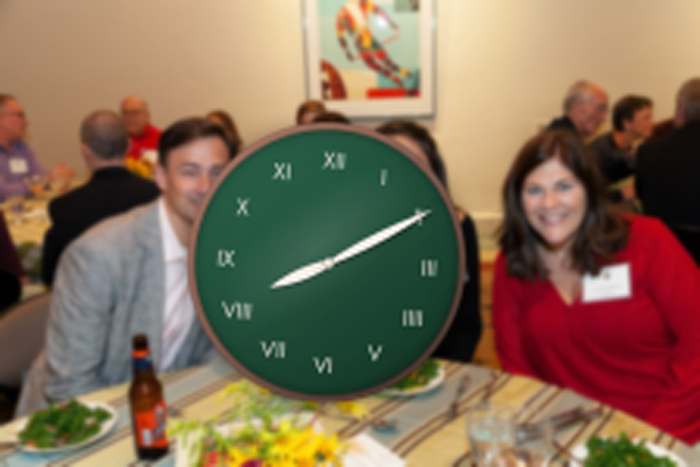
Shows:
{"hour": 8, "minute": 10}
